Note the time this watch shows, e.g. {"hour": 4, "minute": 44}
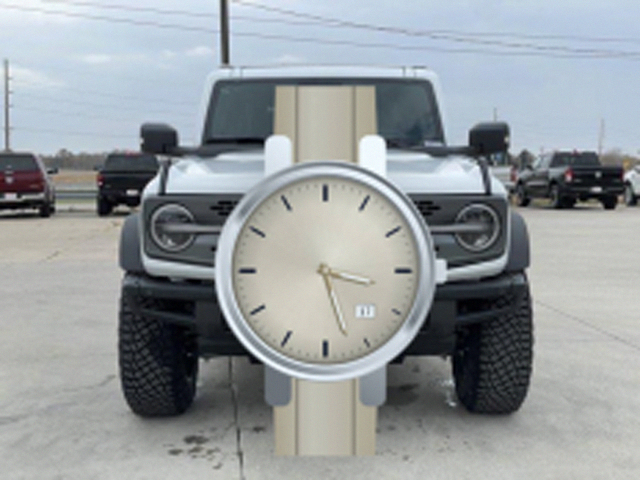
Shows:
{"hour": 3, "minute": 27}
